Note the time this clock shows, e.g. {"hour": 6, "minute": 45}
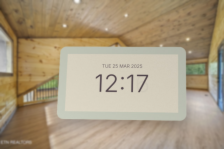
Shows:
{"hour": 12, "minute": 17}
